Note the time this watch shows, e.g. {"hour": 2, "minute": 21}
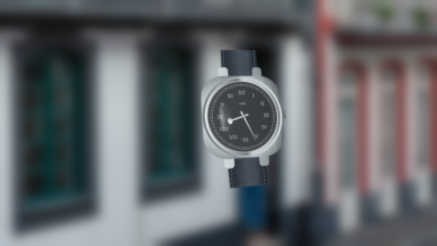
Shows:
{"hour": 8, "minute": 26}
